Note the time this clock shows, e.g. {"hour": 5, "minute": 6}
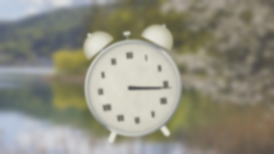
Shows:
{"hour": 3, "minute": 16}
